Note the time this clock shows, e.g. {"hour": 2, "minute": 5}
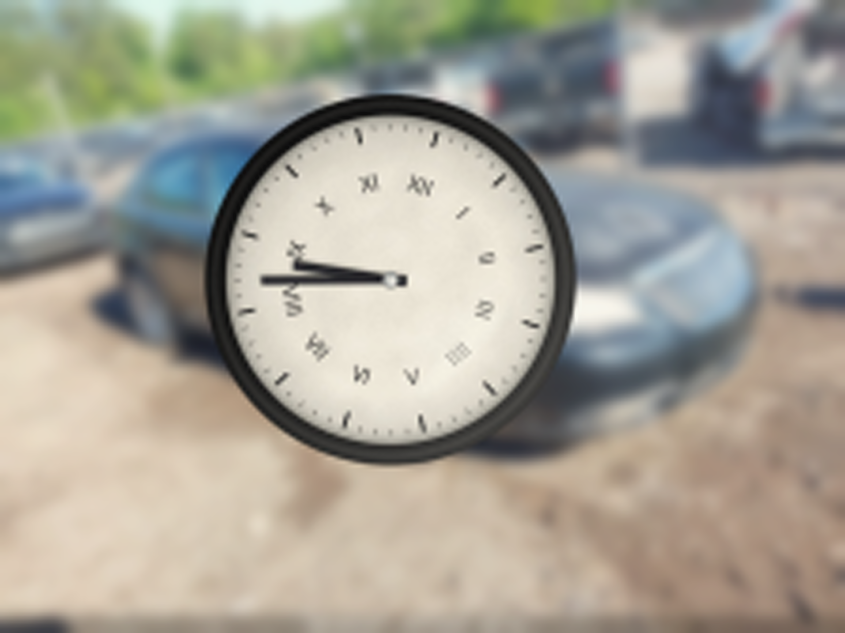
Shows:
{"hour": 8, "minute": 42}
